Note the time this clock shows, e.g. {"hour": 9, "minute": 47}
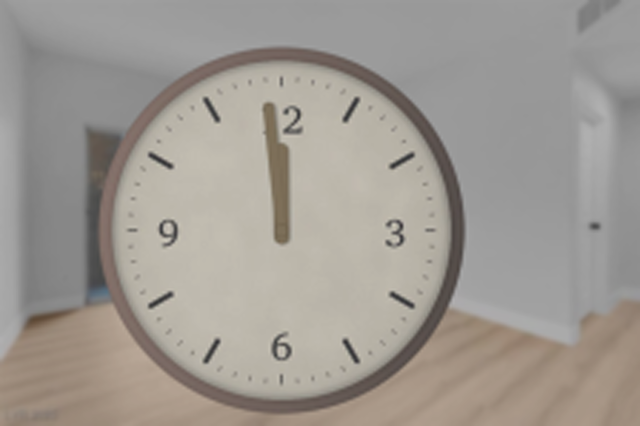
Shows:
{"hour": 11, "minute": 59}
